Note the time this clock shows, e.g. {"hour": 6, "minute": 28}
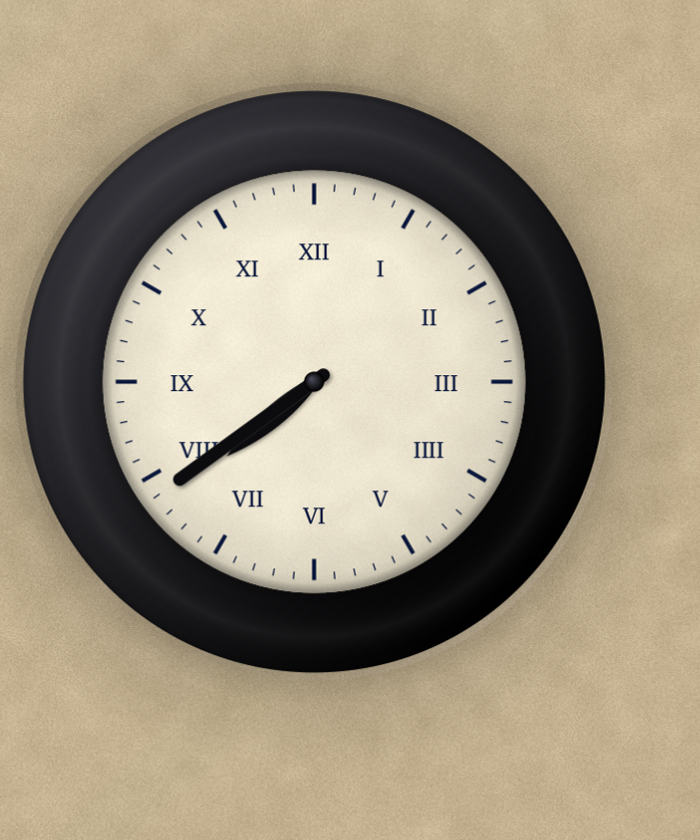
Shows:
{"hour": 7, "minute": 39}
